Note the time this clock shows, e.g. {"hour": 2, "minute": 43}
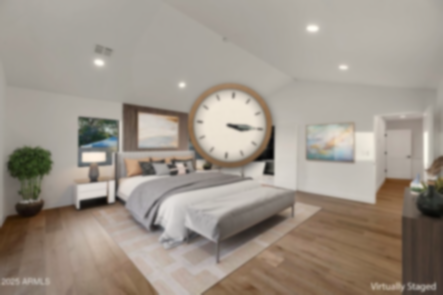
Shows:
{"hour": 3, "minute": 15}
